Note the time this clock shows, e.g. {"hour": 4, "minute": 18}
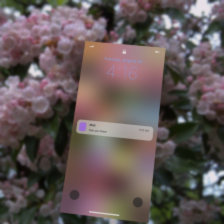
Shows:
{"hour": 4, "minute": 16}
